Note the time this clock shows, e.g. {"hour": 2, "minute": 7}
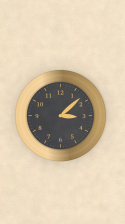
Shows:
{"hour": 3, "minute": 8}
